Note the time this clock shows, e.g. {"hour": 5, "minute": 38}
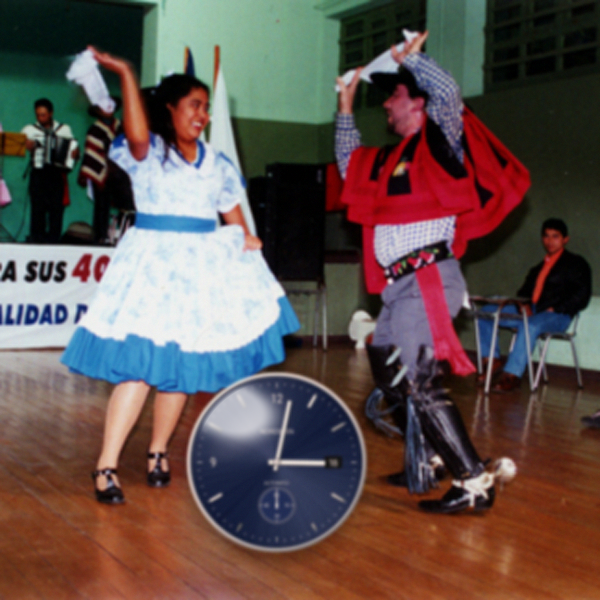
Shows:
{"hour": 3, "minute": 2}
